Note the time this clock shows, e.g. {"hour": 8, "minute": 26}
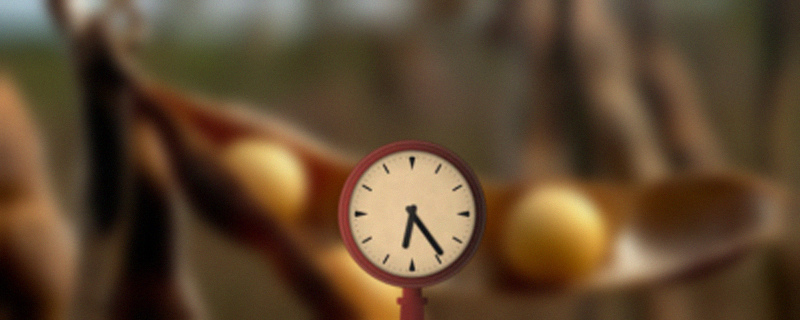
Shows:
{"hour": 6, "minute": 24}
